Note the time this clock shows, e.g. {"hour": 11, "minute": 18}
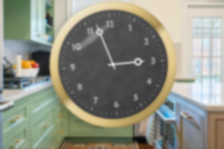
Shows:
{"hour": 2, "minute": 57}
